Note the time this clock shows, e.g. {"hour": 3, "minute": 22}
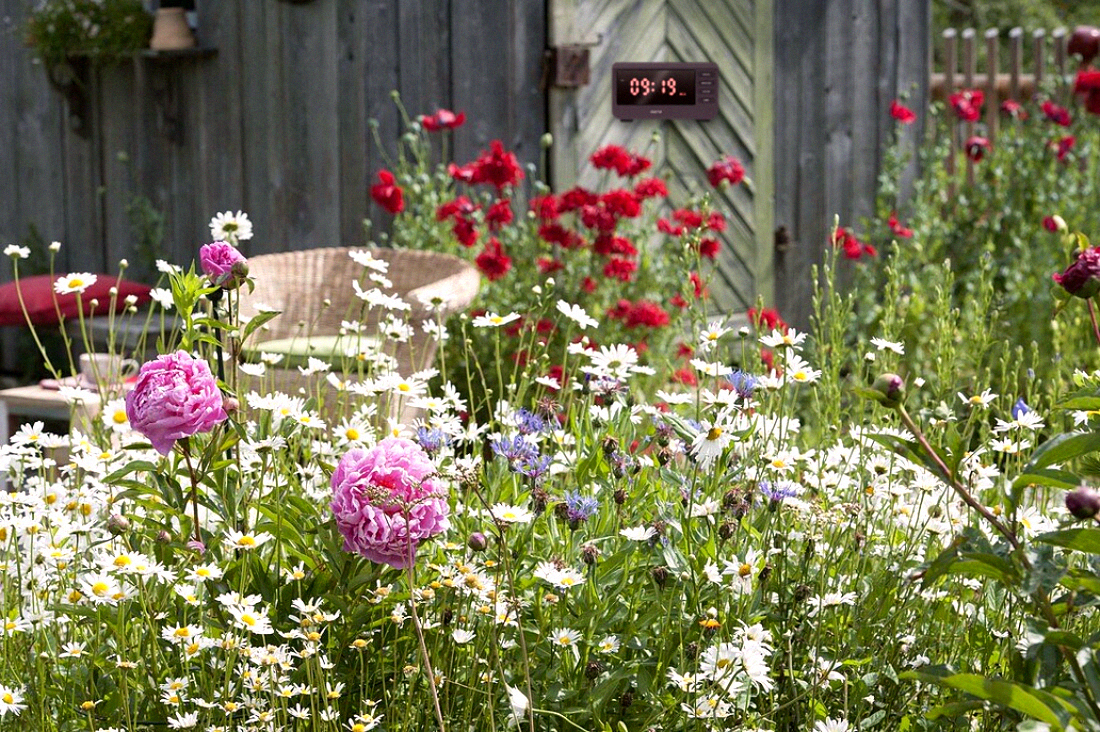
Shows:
{"hour": 9, "minute": 19}
